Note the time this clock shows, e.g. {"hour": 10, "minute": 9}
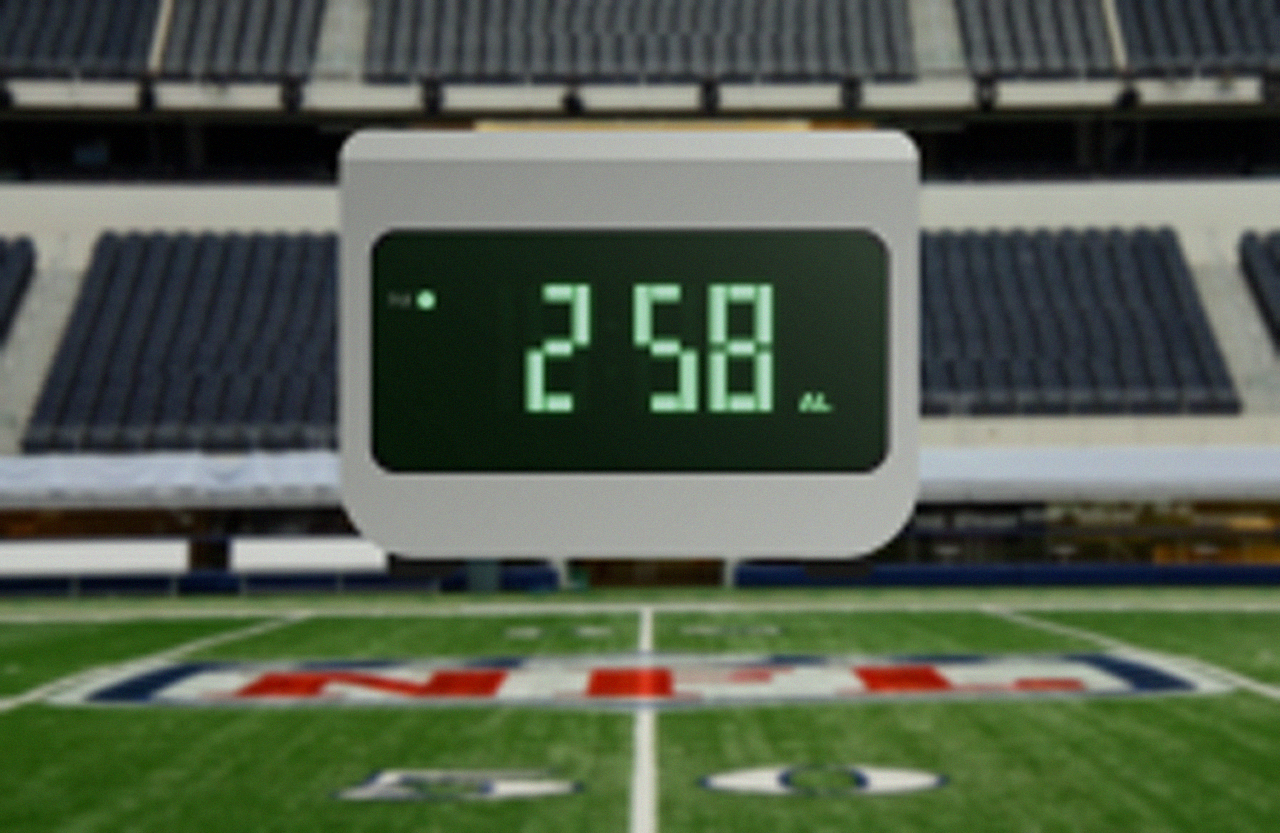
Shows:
{"hour": 2, "minute": 58}
